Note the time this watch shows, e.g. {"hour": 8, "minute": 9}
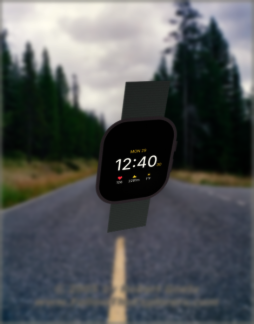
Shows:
{"hour": 12, "minute": 40}
